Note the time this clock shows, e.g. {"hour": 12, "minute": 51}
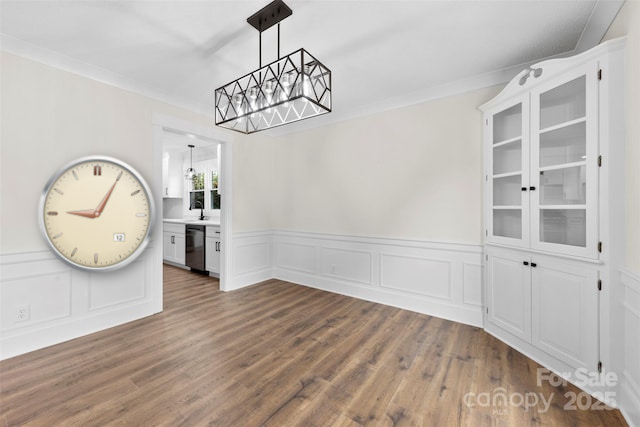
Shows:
{"hour": 9, "minute": 5}
